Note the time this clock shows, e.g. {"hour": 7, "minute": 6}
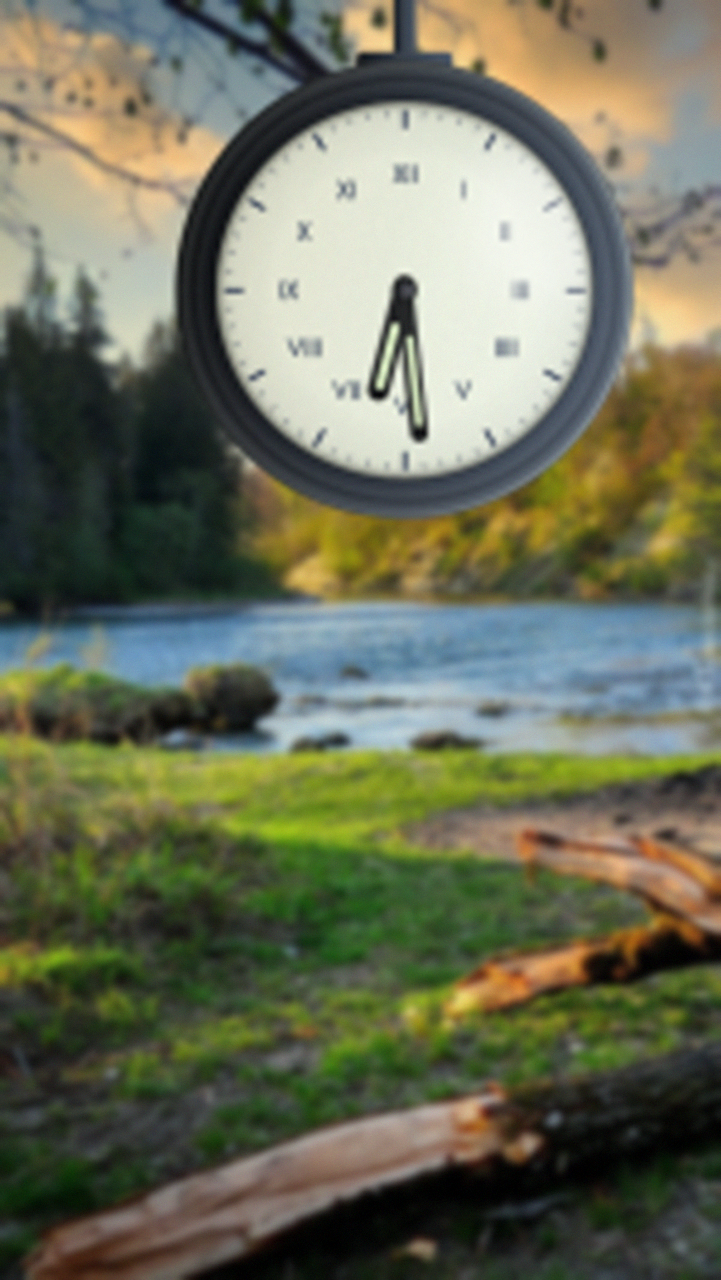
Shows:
{"hour": 6, "minute": 29}
